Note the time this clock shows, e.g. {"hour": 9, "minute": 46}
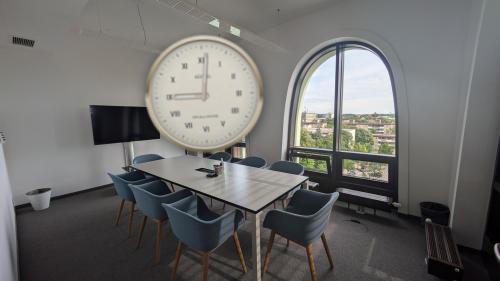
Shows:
{"hour": 9, "minute": 1}
